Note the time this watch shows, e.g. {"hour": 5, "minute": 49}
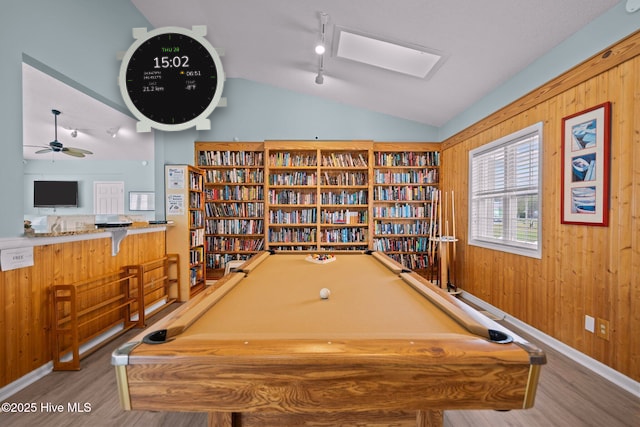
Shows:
{"hour": 15, "minute": 2}
